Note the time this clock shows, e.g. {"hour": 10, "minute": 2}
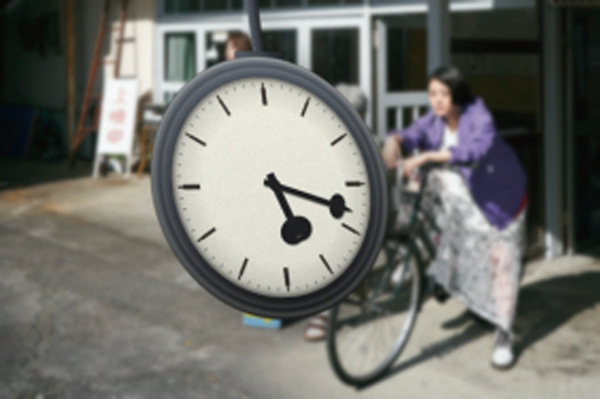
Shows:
{"hour": 5, "minute": 18}
